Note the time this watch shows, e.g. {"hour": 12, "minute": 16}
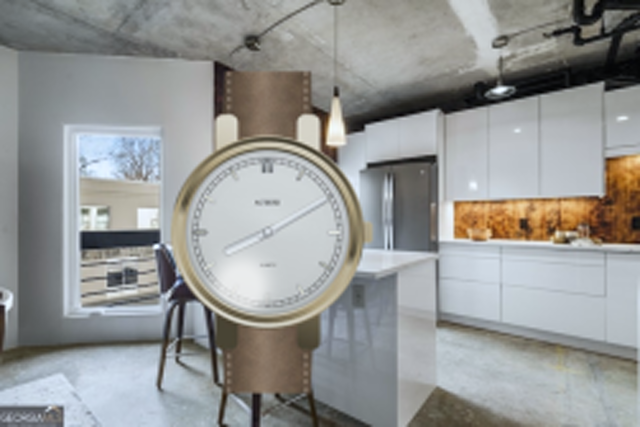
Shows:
{"hour": 8, "minute": 10}
